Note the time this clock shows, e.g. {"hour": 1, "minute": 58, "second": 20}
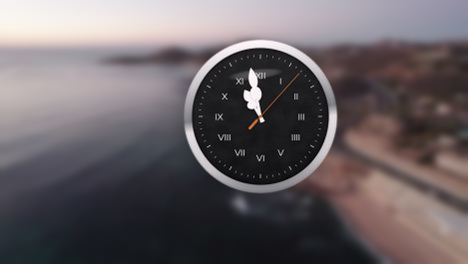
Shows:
{"hour": 10, "minute": 58, "second": 7}
